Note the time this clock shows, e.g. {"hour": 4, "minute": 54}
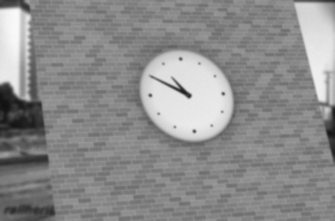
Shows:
{"hour": 10, "minute": 50}
